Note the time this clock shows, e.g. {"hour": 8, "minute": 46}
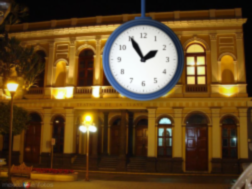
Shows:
{"hour": 1, "minute": 55}
